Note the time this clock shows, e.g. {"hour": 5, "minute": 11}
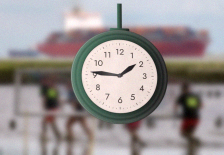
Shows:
{"hour": 1, "minute": 46}
